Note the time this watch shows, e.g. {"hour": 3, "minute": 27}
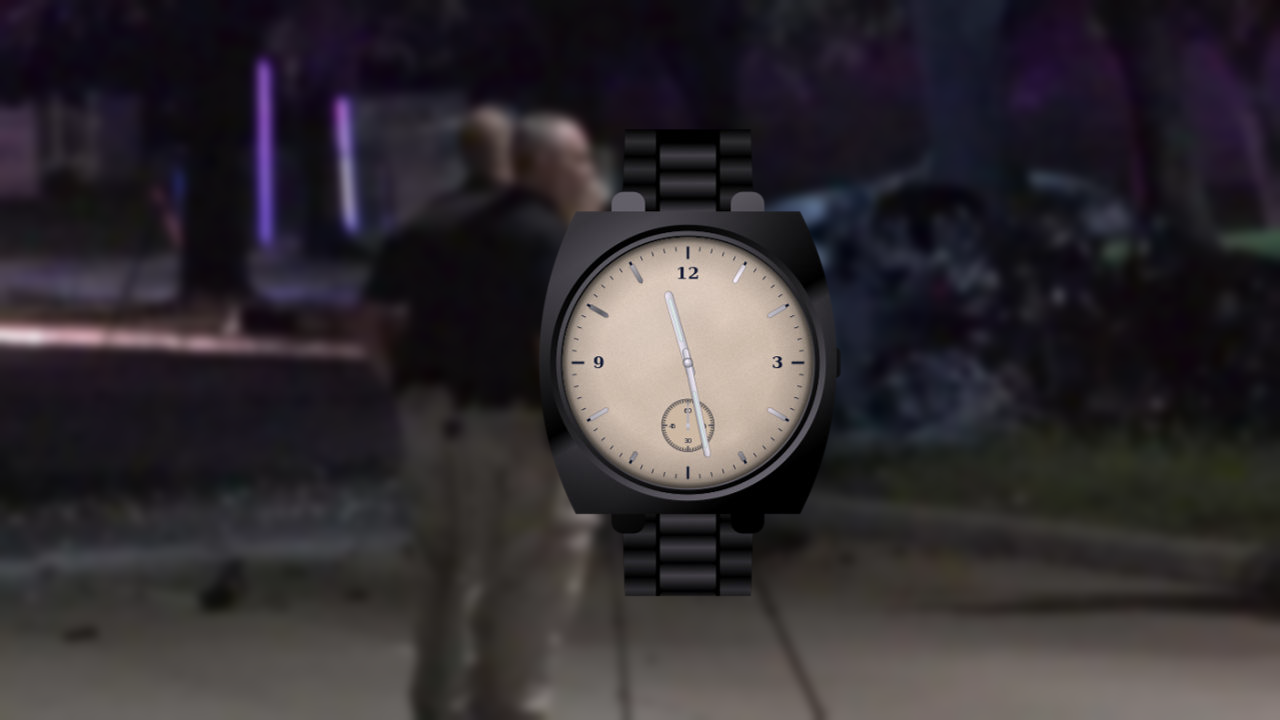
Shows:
{"hour": 11, "minute": 28}
